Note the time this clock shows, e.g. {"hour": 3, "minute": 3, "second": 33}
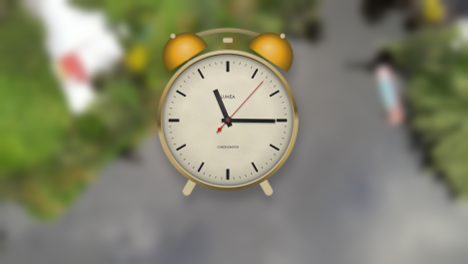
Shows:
{"hour": 11, "minute": 15, "second": 7}
